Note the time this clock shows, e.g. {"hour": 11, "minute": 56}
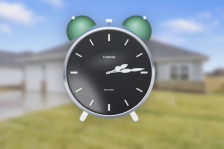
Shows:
{"hour": 2, "minute": 14}
